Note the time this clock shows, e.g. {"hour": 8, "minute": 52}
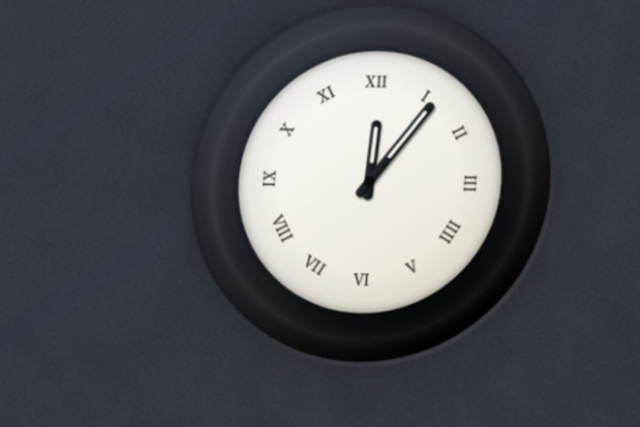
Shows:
{"hour": 12, "minute": 6}
